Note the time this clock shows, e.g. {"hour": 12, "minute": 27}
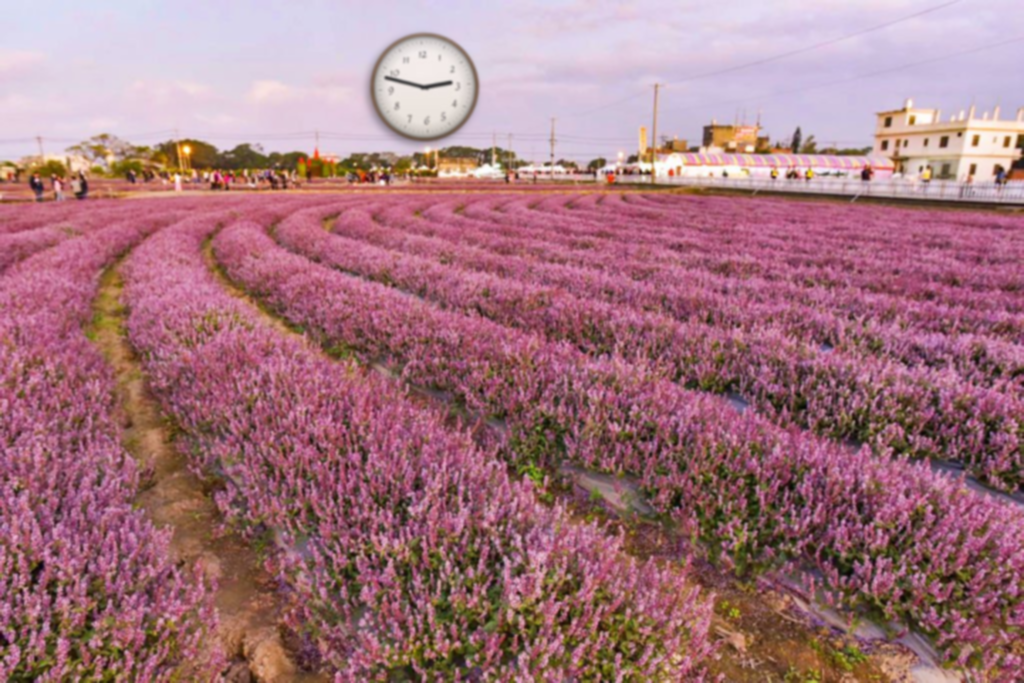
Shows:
{"hour": 2, "minute": 48}
